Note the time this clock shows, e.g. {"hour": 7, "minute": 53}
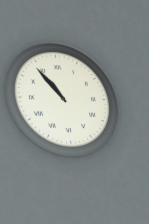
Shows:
{"hour": 10, "minute": 54}
